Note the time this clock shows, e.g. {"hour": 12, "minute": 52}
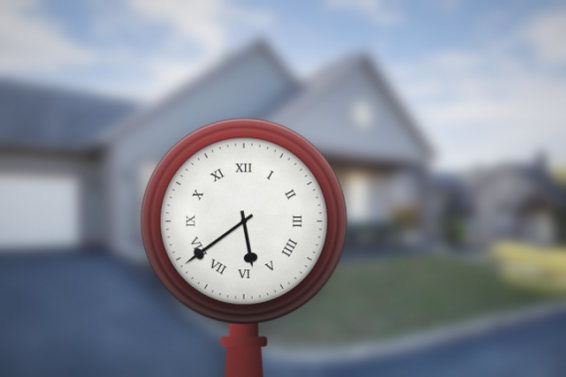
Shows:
{"hour": 5, "minute": 39}
